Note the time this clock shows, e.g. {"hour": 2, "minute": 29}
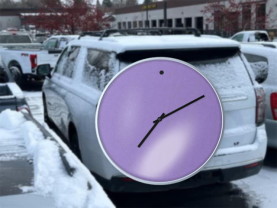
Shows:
{"hour": 7, "minute": 10}
